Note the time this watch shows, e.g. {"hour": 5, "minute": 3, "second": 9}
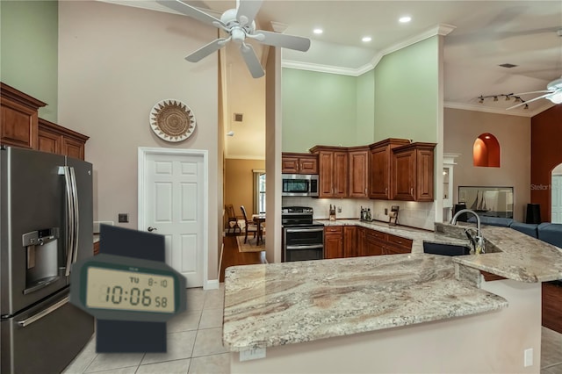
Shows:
{"hour": 10, "minute": 6, "second": 58}
